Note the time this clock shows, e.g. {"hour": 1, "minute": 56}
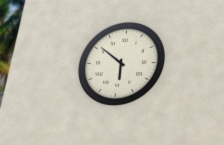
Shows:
{"hour": 5, "minute": 51}
